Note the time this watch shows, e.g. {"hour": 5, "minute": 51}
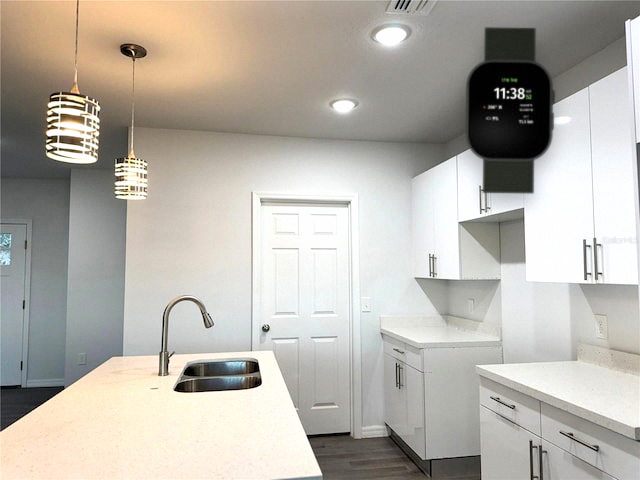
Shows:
{"hour": 11, "minute": 38}
